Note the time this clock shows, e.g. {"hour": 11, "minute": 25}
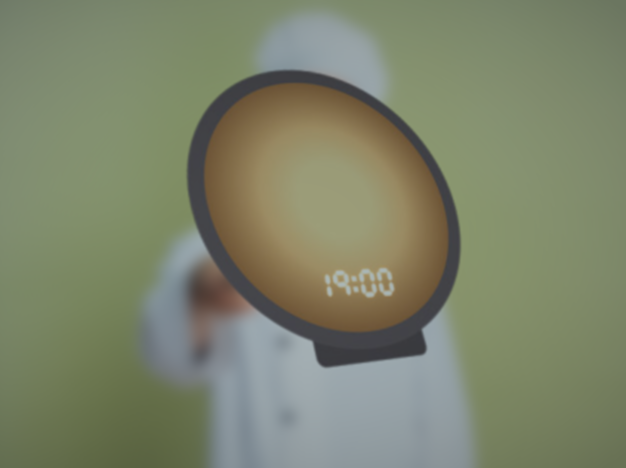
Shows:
{"hour": 19, "minute": 0}
